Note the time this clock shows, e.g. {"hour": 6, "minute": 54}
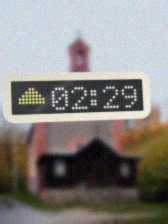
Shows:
{"hour": 2, "minute": 29}
